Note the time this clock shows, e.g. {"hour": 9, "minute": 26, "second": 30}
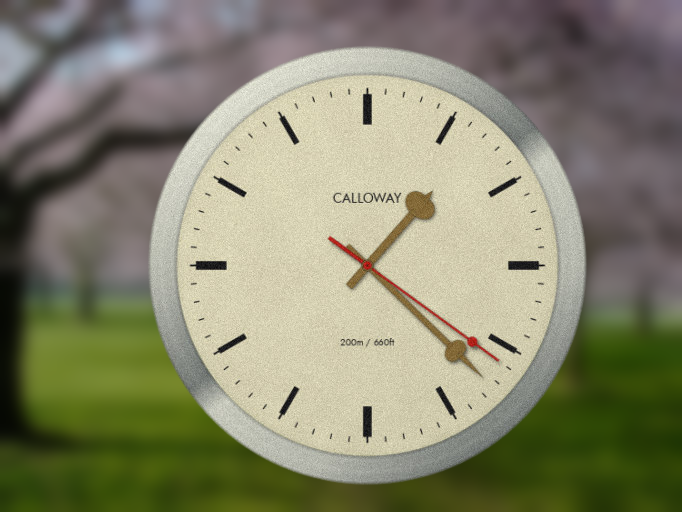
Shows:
{"hour": 1, "minute": 22, "second": 21}
